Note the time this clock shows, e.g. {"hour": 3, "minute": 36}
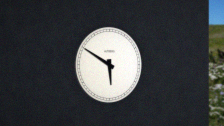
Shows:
{"hour": 5, "minute": 50}
